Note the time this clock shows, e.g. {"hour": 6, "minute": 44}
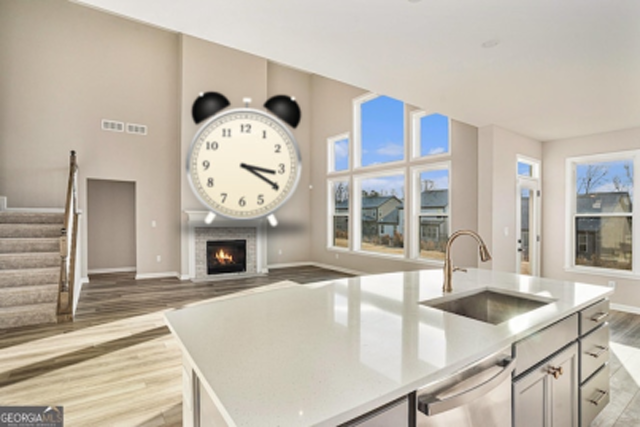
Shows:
{"hour": 3, "minute": 20}
